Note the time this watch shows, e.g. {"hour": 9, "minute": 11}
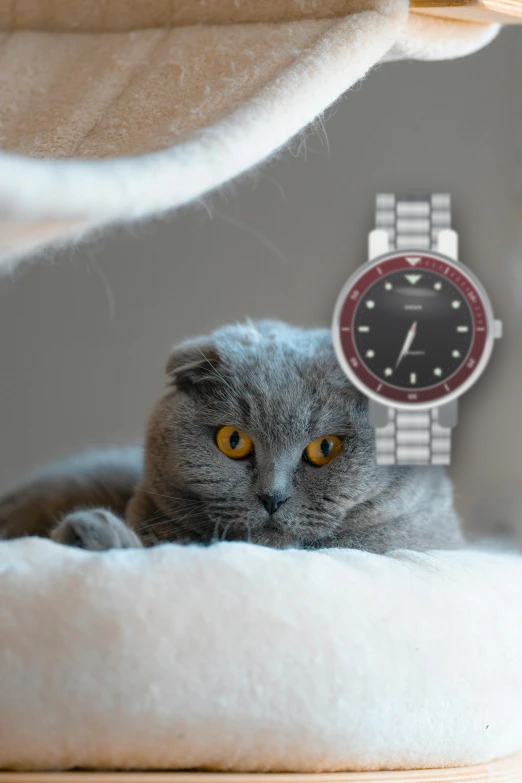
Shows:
{"hour": 6, "minute": 34}
